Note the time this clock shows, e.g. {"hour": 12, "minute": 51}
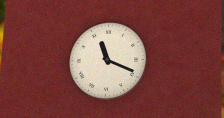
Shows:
{"hour": 11, "minute": 19}
